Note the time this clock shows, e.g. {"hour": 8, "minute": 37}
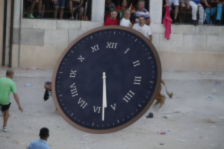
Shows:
{"hour": 5, "minute": 28}
